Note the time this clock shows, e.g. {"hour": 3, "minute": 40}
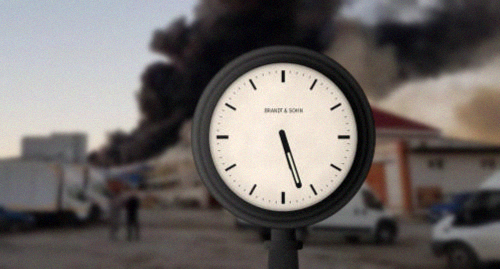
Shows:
{"hour": 5, "minute": 27}
